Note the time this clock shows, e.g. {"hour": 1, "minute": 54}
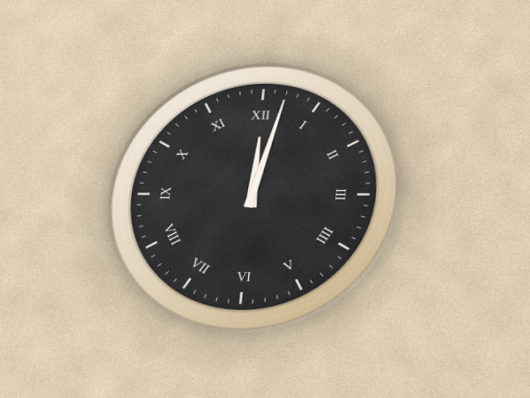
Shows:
{"hour": 12, "minute": 2}
